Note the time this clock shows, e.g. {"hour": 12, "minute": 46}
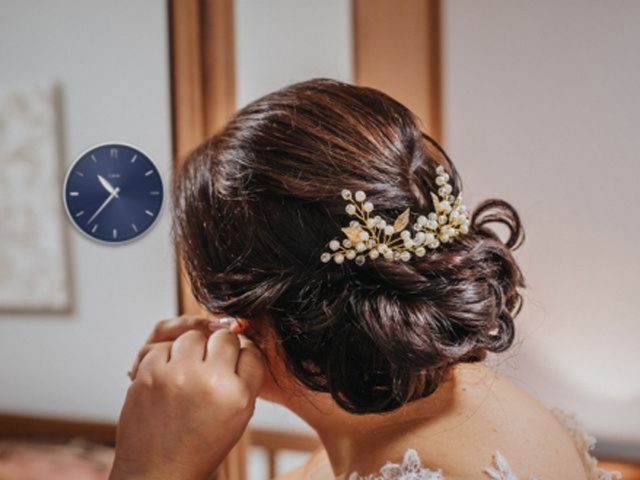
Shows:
{"hour": 10, "minute": 37}
